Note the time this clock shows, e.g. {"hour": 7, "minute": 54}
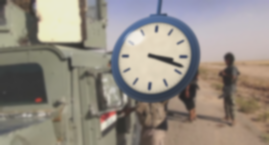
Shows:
{"hour": 3, "minute": 18}
